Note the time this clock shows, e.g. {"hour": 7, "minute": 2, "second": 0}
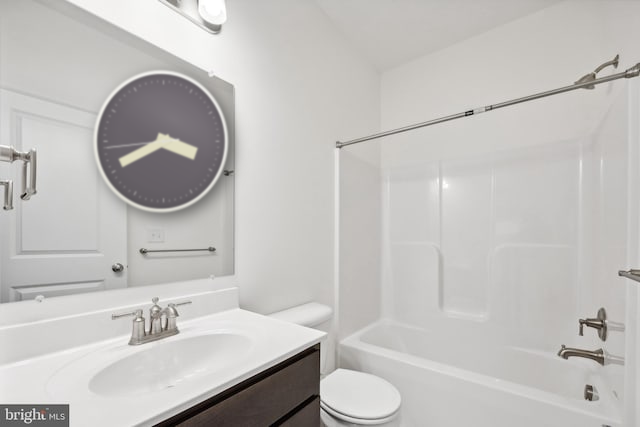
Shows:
{"hour": 3, "minute": 40, "second": 44}
